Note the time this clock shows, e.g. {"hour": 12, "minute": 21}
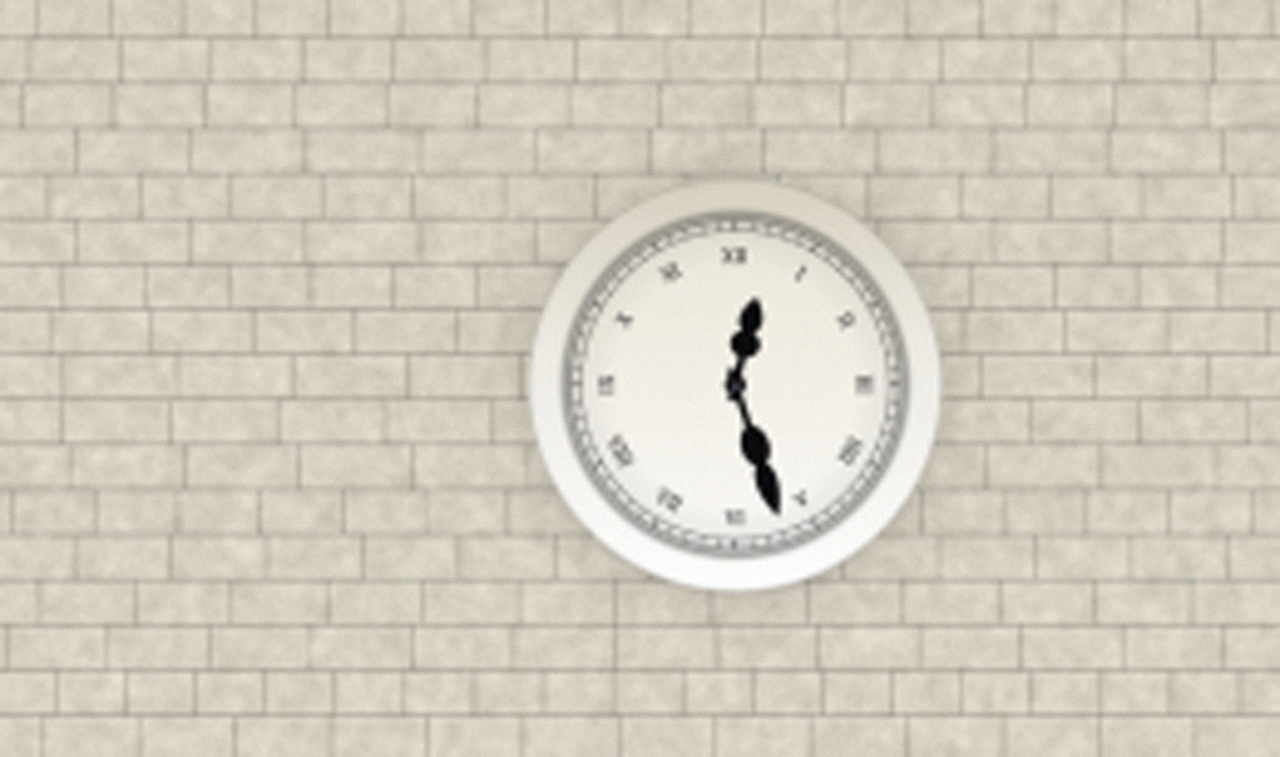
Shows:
{"hour": 12, "minute": 27}
